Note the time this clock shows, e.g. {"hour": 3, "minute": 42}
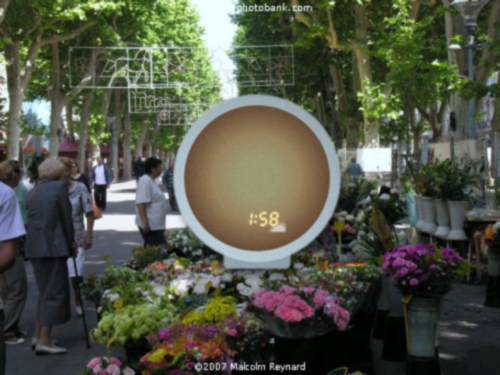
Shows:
{"hour": 1, "minute": 58}
